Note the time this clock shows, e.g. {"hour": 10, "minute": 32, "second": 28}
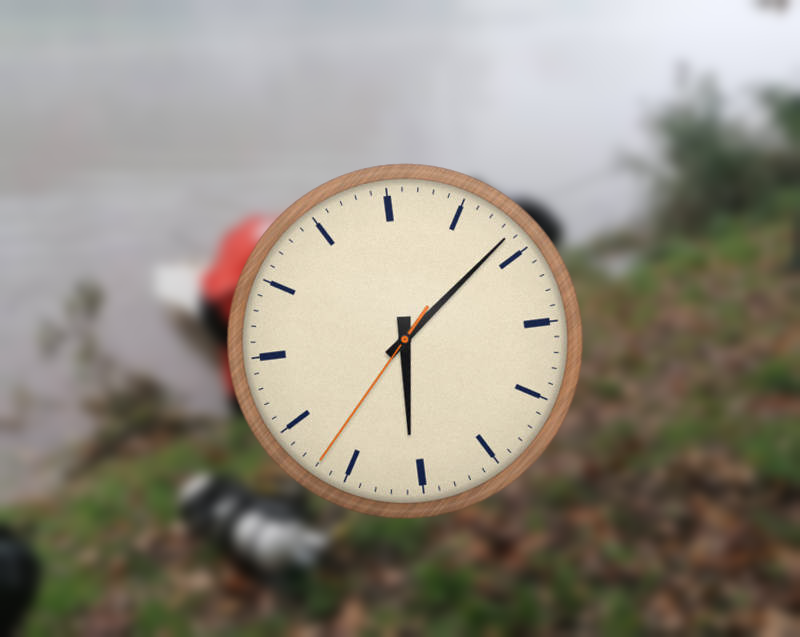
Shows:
{"hour": 6, "minute": 8, "second": 37}
